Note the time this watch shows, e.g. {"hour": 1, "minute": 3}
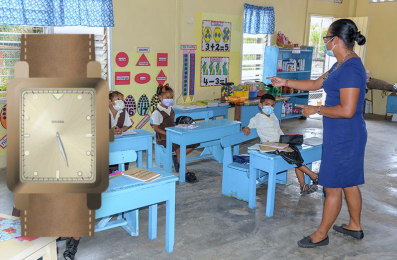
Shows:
{"hour": 5, "minute": 27}
